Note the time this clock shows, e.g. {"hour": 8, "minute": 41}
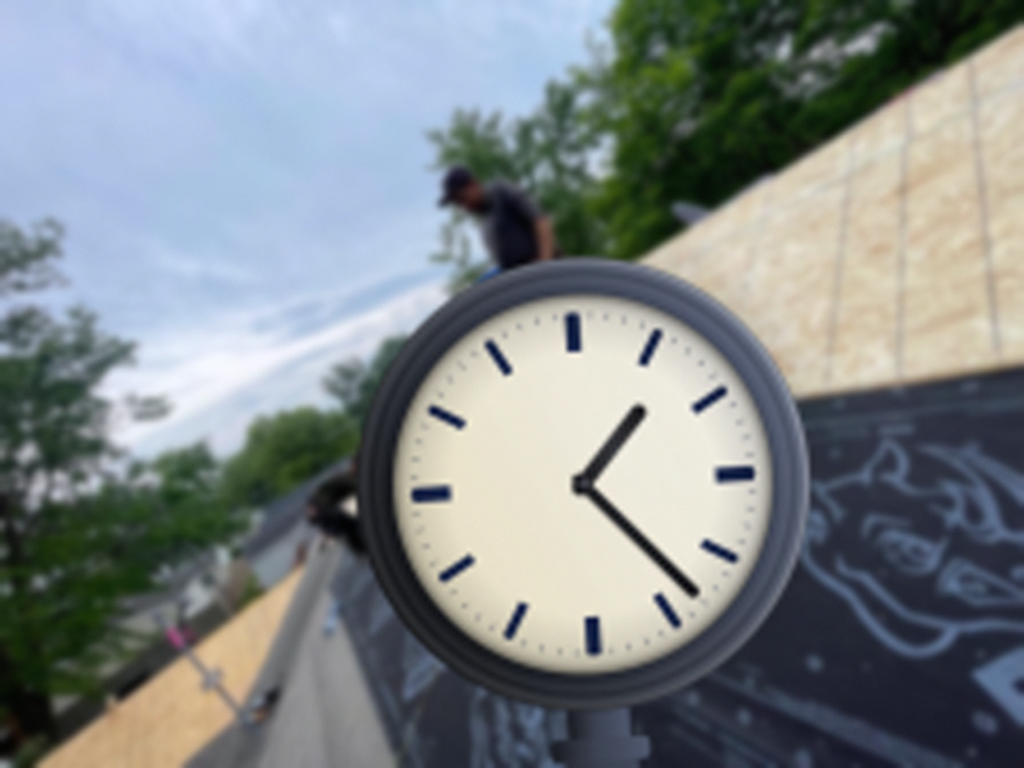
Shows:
{"hour": 1, "minute": 23}
